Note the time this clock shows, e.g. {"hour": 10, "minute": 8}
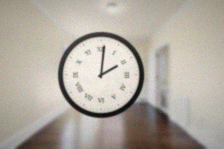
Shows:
{"hour": 2, "minute": 1}
